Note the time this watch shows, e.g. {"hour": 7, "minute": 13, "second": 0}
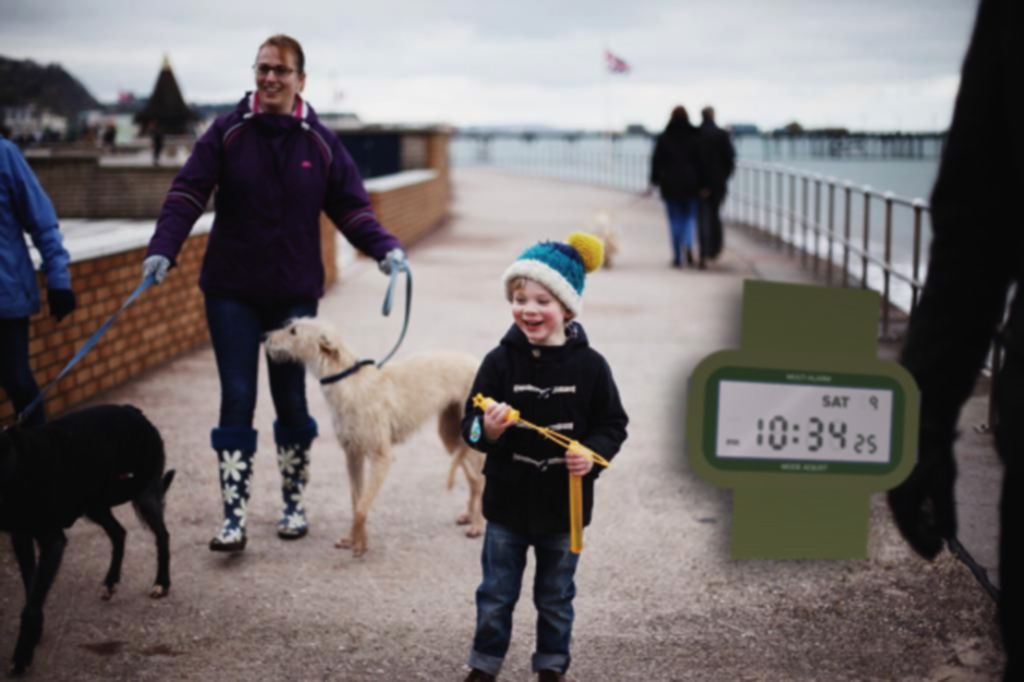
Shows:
{"hour": 10, "minute": 34, "second": 25}
